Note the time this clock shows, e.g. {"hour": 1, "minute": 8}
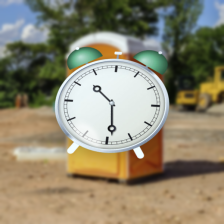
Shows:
{"hour": 10, "minute": 29}
